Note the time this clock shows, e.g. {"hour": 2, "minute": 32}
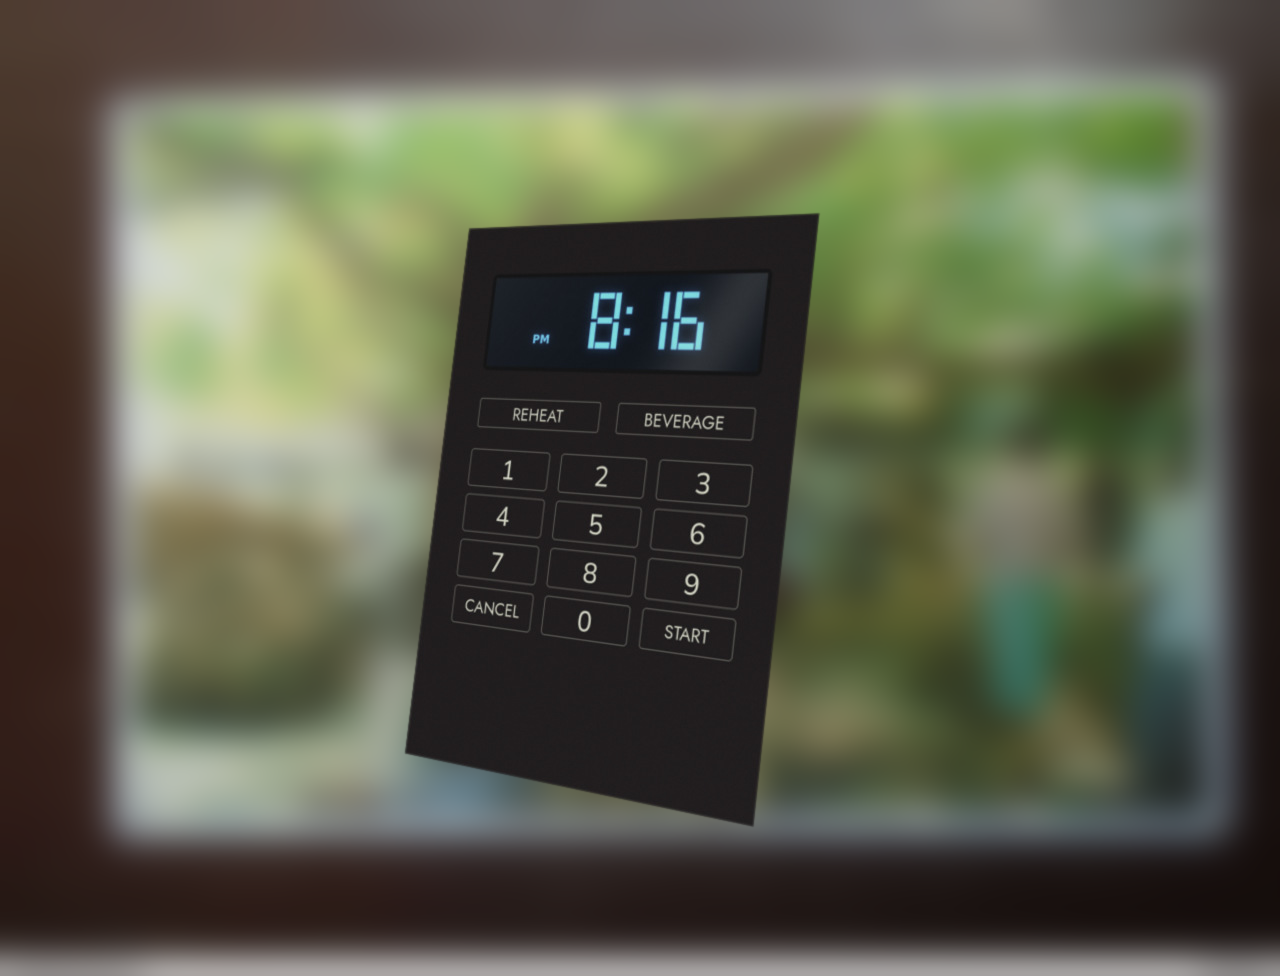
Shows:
{"hour": 8, "minute": 16}
